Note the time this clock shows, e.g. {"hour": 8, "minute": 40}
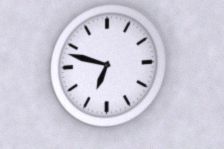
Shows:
{"hour": 6, "minute": 48}
